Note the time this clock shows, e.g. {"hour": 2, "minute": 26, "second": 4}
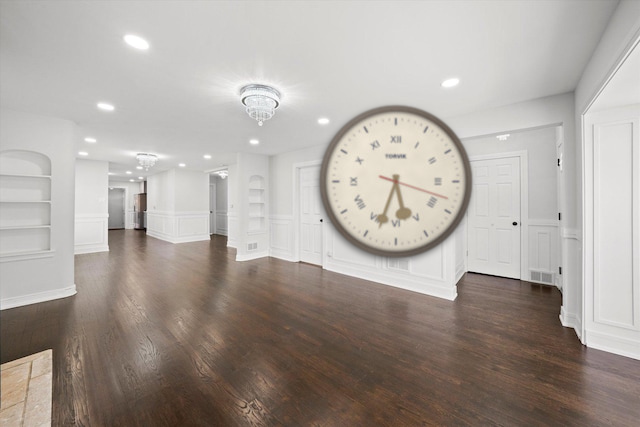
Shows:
{"hour": 5, "minute": 33, "second": 18}
